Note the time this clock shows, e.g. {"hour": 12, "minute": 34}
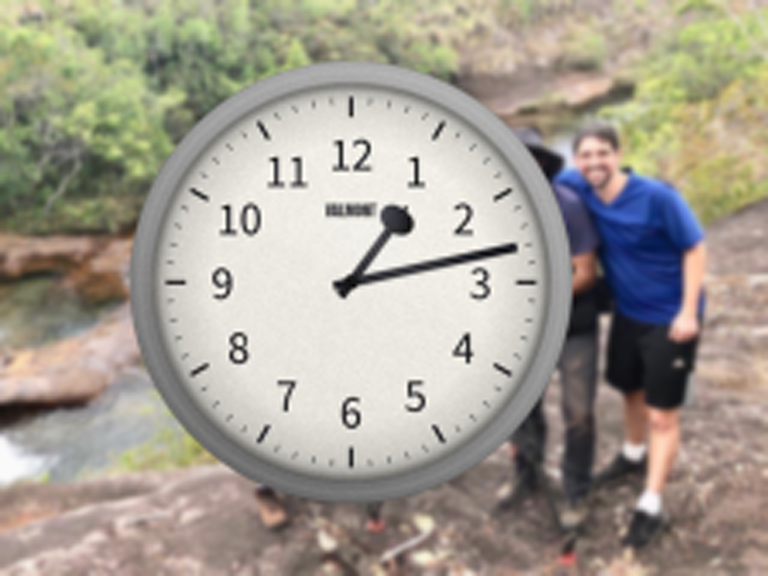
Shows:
{"hour": 1, "minute": 13}
